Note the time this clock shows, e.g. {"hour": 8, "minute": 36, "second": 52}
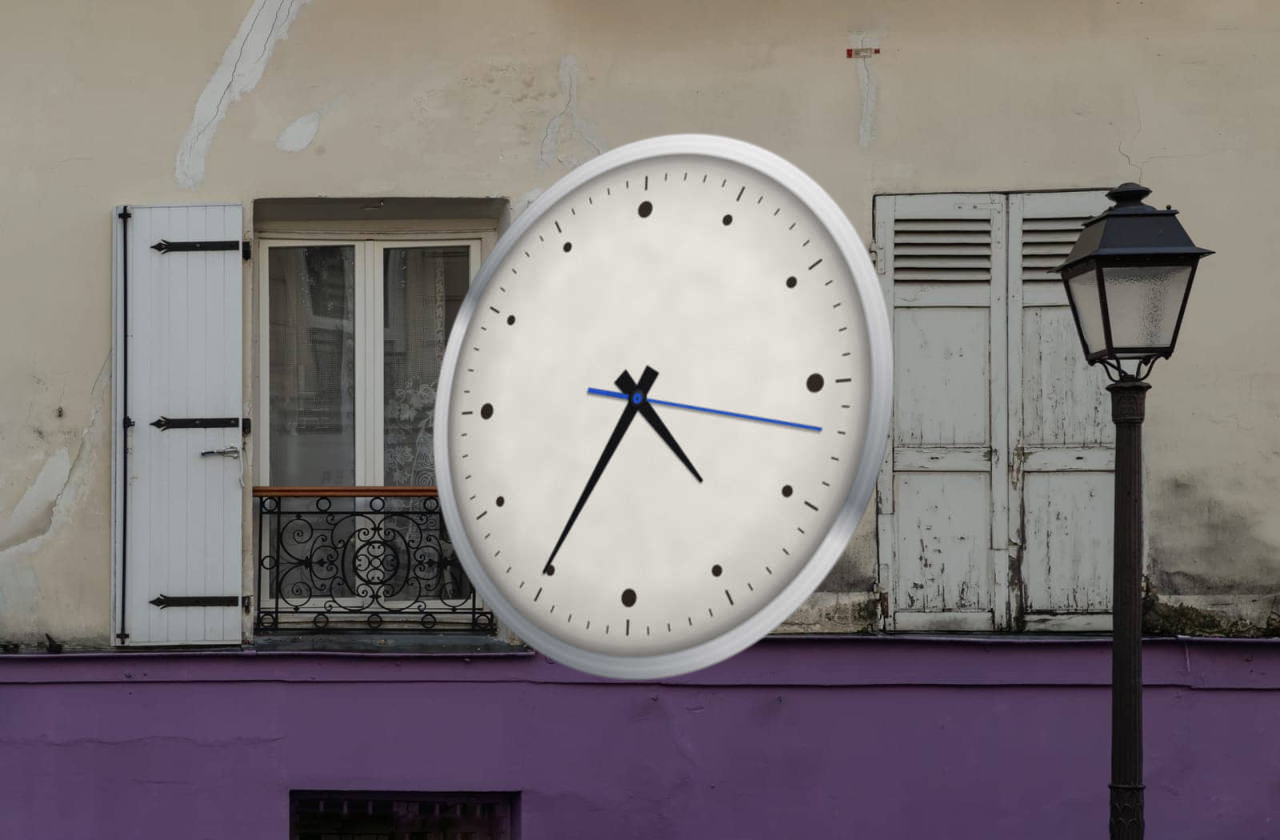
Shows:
{"hour": 4, "minute": 35, "second": 17}
